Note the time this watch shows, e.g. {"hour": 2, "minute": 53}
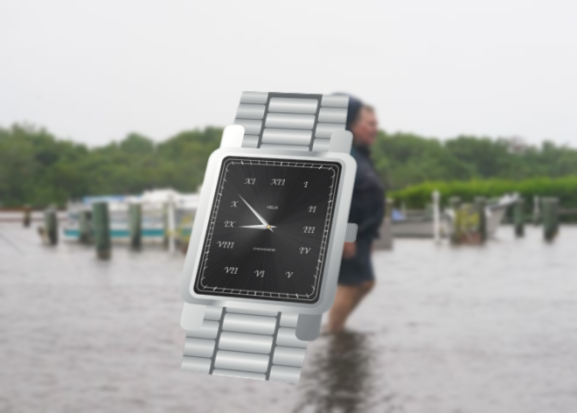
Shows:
{"hour": 8, "minute": 52}
